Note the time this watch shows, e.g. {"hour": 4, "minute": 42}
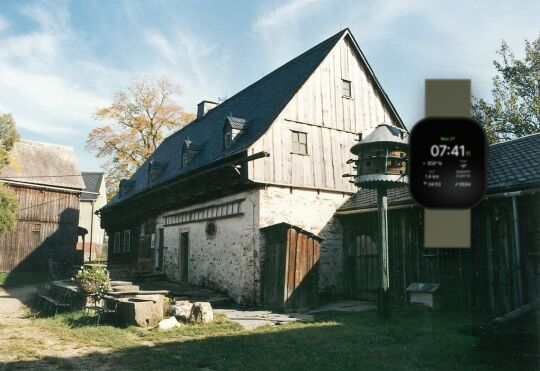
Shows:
{"hour": 7, "minute": 41}
